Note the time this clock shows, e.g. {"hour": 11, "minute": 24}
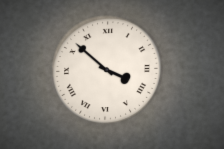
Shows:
{"hour": 3, "minute": 52}
